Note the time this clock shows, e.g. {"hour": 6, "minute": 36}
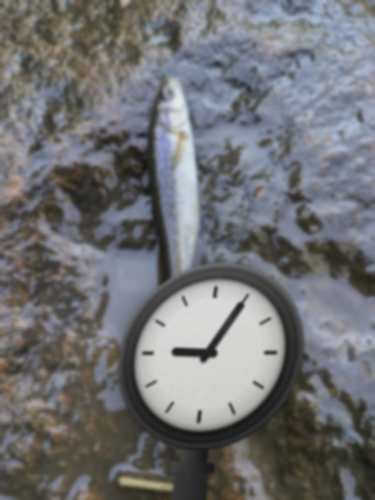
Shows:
{"hour": 9, "minute": 5}
